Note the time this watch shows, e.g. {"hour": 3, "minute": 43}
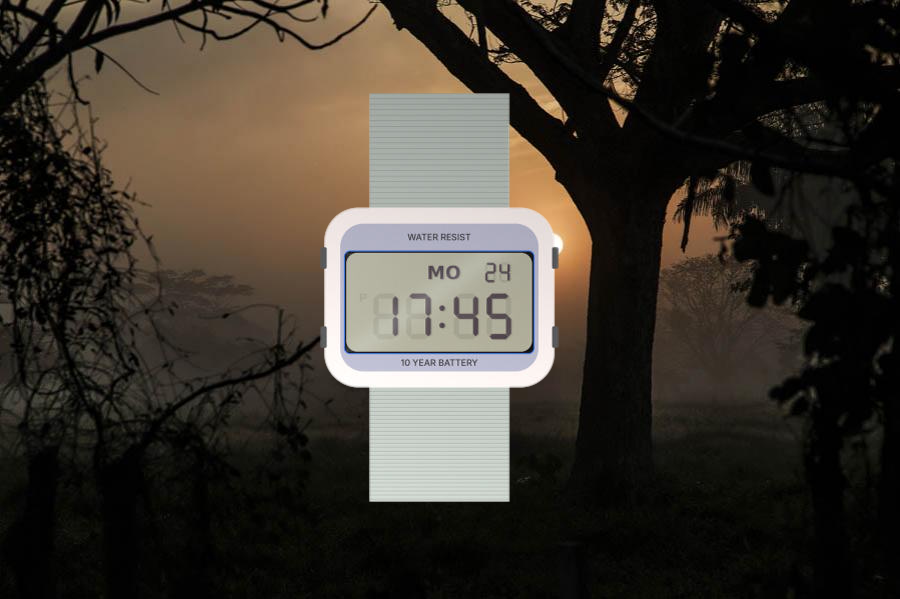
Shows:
{"hour": 17, "minute": 45}
